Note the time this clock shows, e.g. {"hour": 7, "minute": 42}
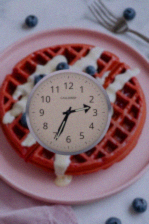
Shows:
{"hour": 2, "minute": 34}
